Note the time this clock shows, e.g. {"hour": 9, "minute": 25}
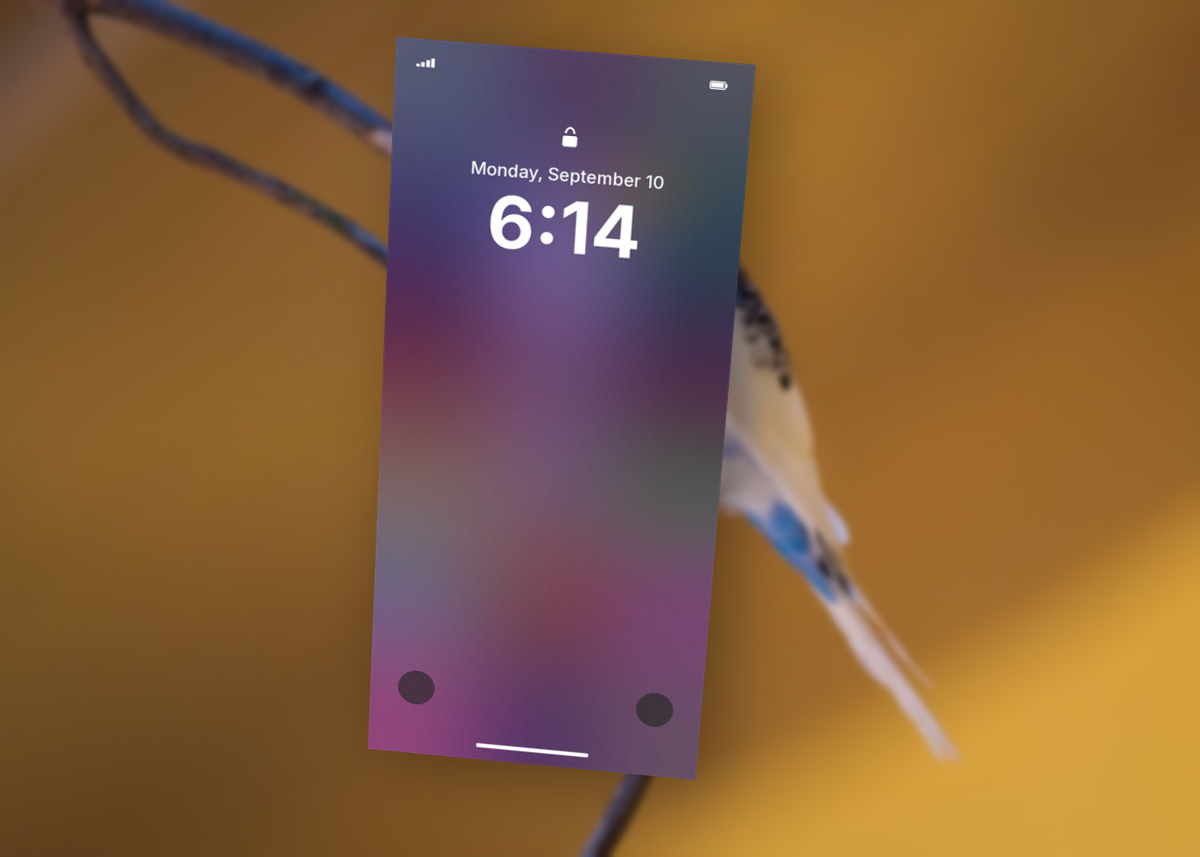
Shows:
{"hour": 6, "minute": 14}
